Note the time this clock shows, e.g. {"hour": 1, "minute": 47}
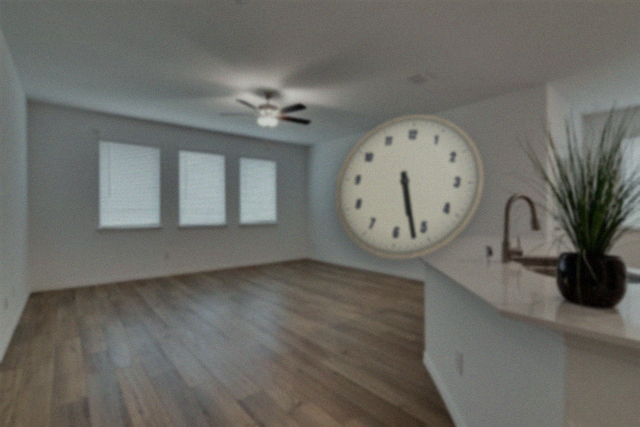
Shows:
{"hour": 5, "minute": 27}
